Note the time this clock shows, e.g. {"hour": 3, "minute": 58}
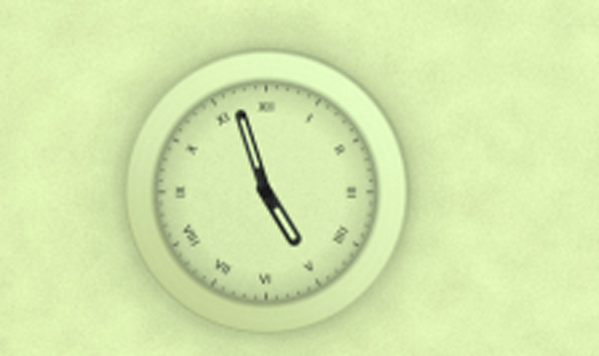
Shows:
{"hour": 4, "minute": 57}
